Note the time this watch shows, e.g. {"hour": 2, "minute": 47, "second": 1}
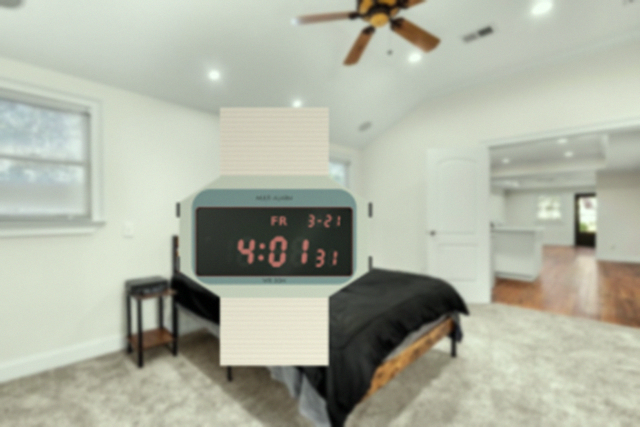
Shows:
{"hour": 4, "minute": 1, "second": 31}
